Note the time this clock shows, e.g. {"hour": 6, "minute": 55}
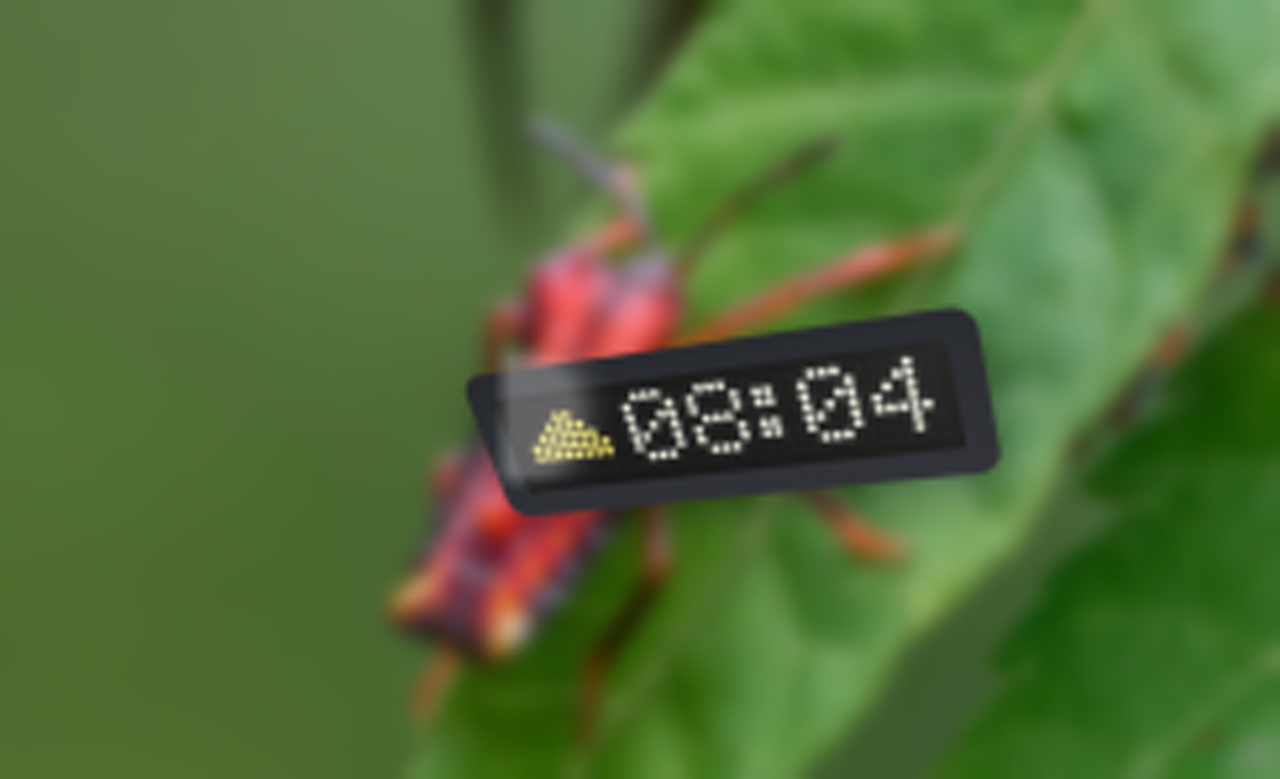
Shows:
{"hour": 8, "minute": 4}
